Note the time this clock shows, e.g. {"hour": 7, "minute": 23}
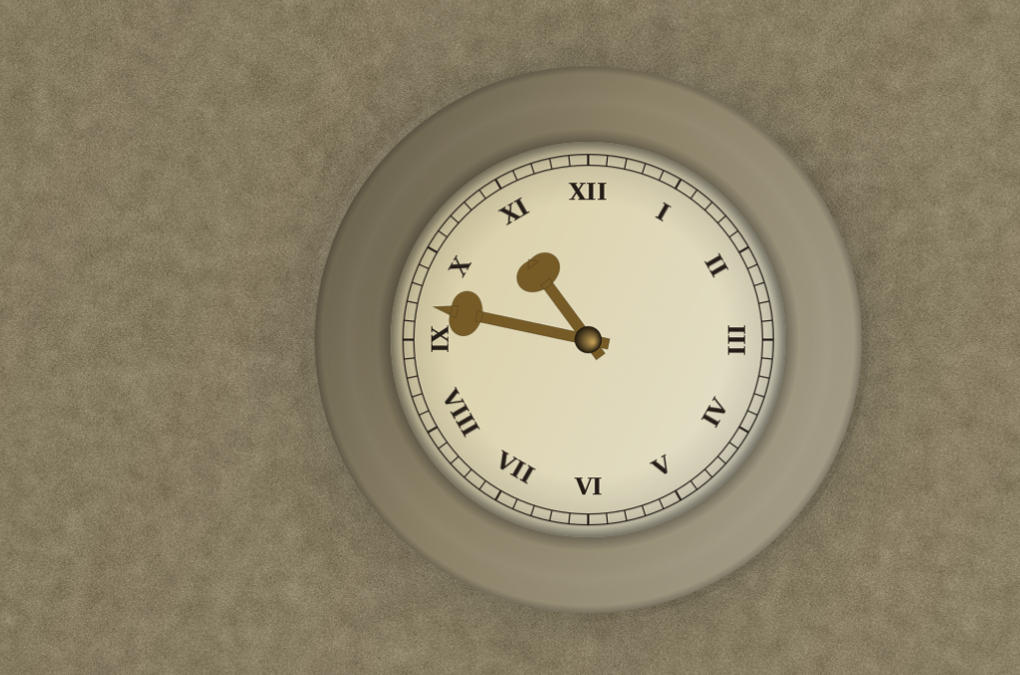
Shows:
{"hour": 10, "minute": 47}
